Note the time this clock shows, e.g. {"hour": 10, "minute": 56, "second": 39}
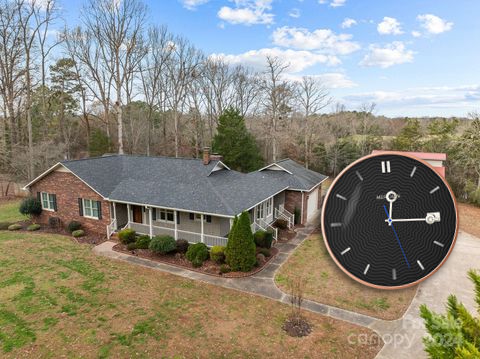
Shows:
{"hour": 12, "minute": 15, "second": 27}
